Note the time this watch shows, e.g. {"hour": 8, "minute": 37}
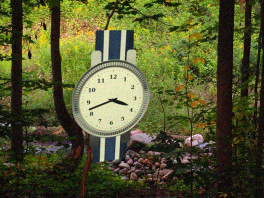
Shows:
{"hour": 3, "minute": 42}
